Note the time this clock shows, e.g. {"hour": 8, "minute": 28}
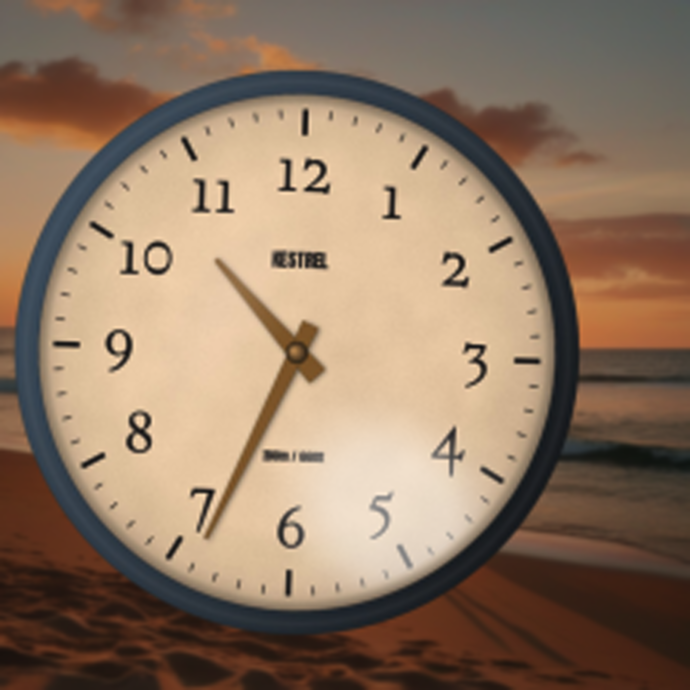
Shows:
{"hour": 10, "minute": 34}
